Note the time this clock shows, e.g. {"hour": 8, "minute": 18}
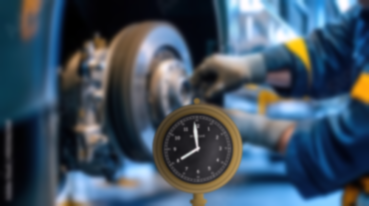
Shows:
{"hour": 7, "minute": 59}
